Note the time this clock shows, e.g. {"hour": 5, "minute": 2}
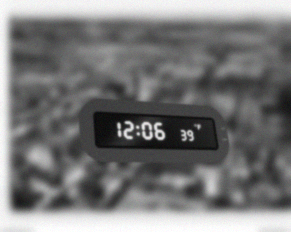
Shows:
{"hour": 12, "minute": 6}
